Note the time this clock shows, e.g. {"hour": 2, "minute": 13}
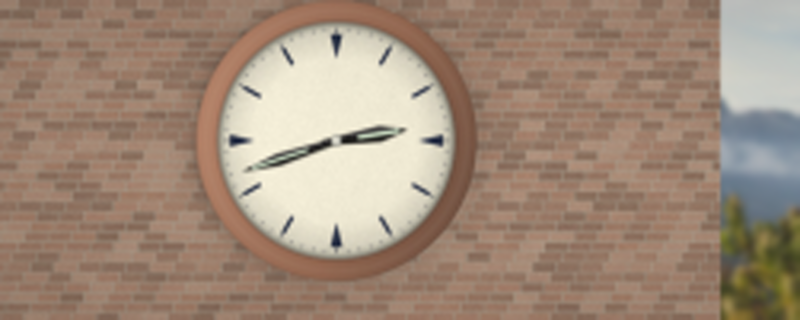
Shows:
{"hour": 2, "minute": 42}
